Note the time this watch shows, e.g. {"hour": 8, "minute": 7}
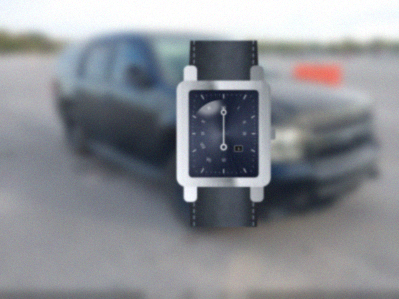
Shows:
{"hour": 6, "minute": 0}
